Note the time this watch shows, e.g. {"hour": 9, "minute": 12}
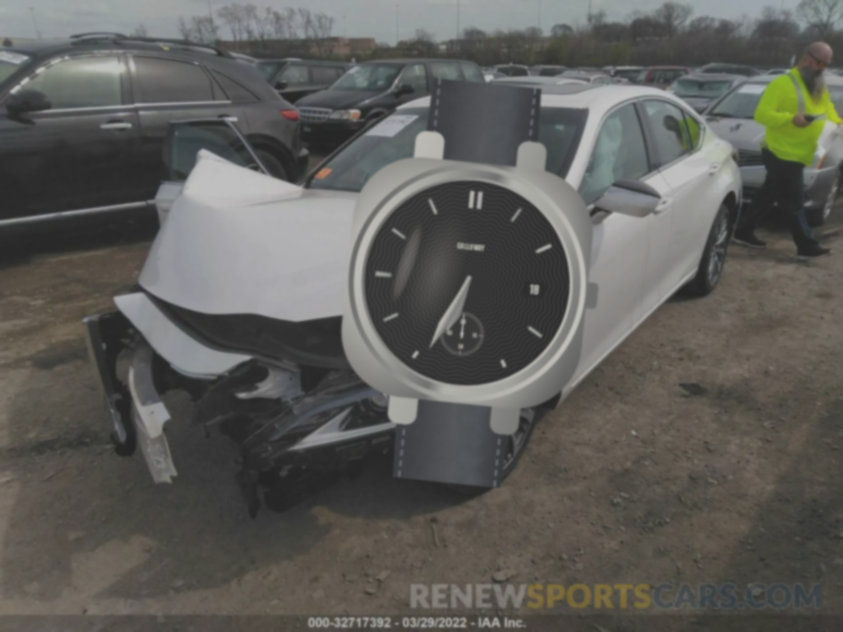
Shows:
{"hour": 6, "minute": 34}
